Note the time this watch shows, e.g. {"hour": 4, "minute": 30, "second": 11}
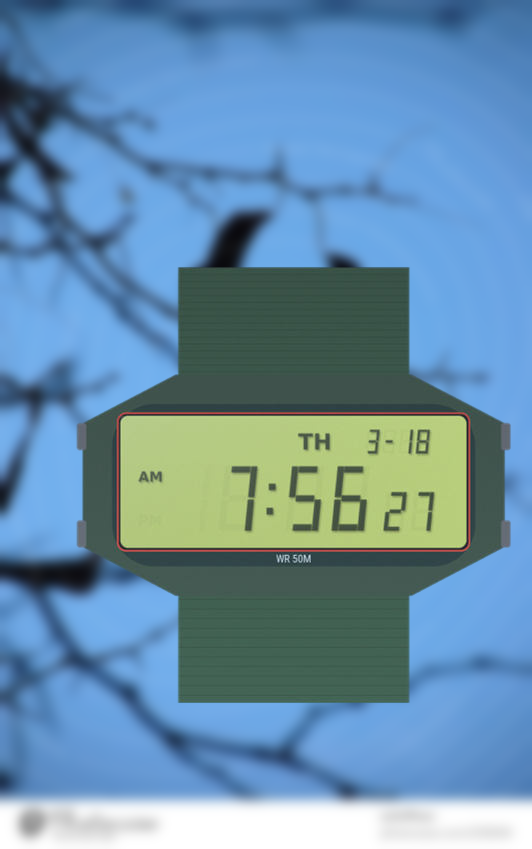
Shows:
{"hour": 7, "minute": 56, "second": 27}
